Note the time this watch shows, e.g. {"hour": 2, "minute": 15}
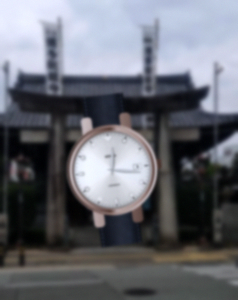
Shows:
{"hour": 12, "minute": 17}
